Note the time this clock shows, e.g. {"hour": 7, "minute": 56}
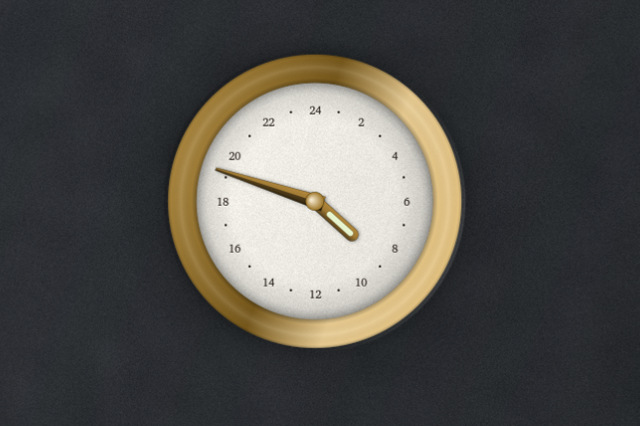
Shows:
{"hour": 8, "minute": 48}
